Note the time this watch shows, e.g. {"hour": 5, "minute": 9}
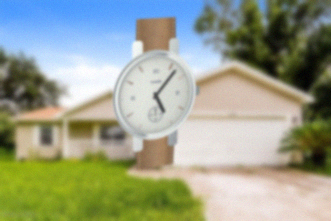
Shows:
{"hour": 5, "minute": 7}
